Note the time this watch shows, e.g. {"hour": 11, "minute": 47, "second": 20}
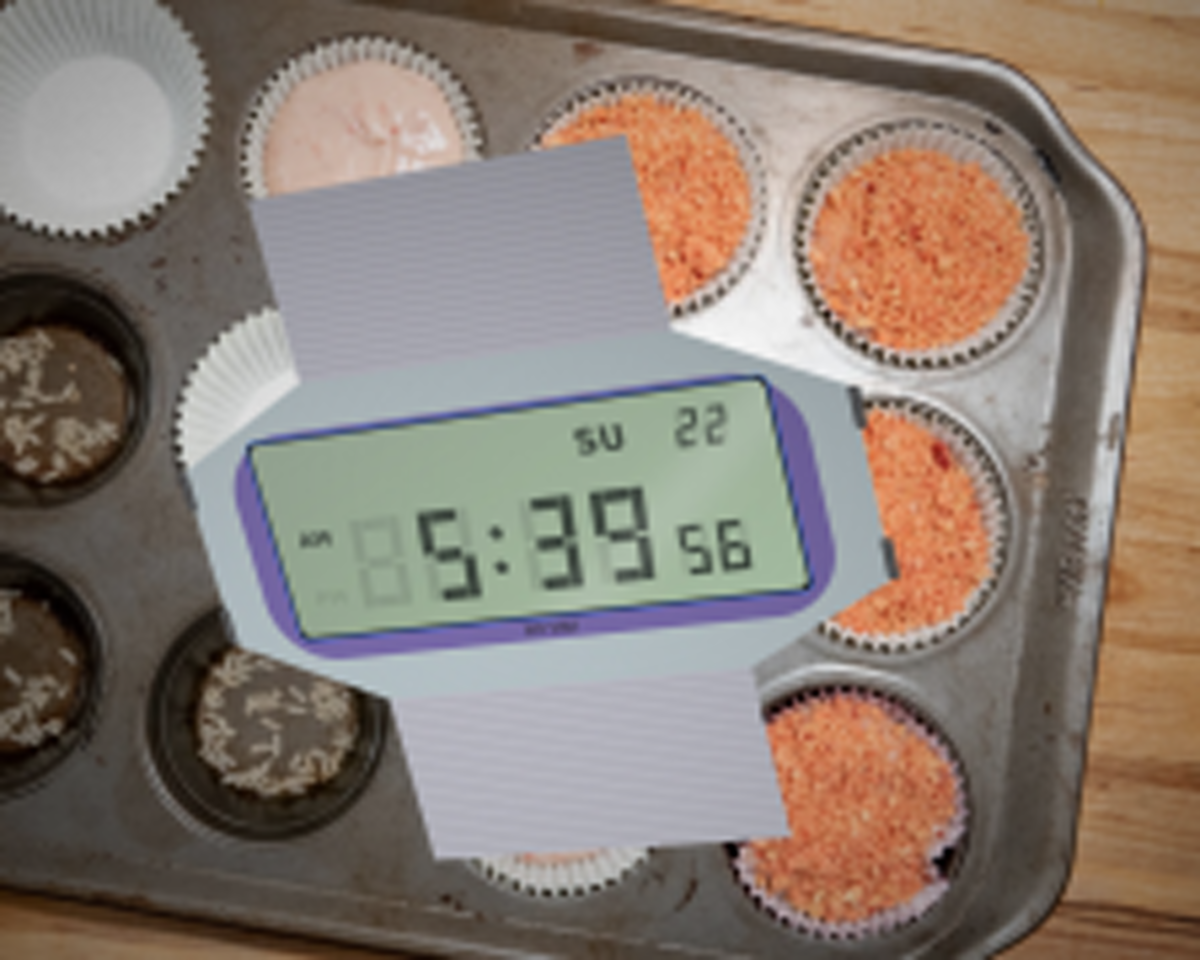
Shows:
{"hour": 5, "minute": 39, "second": 56}
